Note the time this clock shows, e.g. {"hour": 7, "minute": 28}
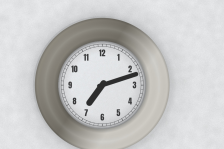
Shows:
{"hour": 7, "minute": 12}
